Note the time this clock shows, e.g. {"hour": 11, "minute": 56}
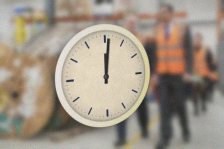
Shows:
{"hour": 12, "minute": 1}
